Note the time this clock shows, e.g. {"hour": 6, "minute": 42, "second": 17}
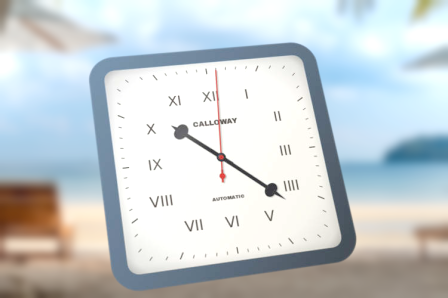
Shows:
{"hour": 10, "minute": 22, "second": 1}
